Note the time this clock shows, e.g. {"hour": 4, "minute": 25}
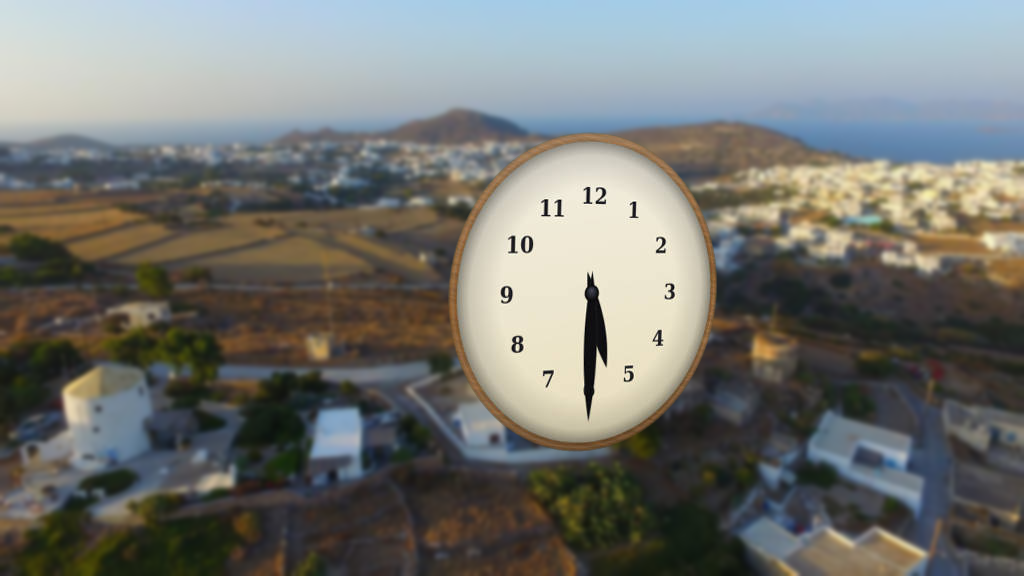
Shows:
{"hour": 5, "minute": 30}
